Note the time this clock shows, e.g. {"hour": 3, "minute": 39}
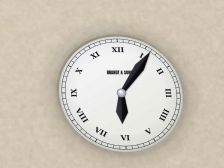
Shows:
{"hour": 6, "minute": 6}
